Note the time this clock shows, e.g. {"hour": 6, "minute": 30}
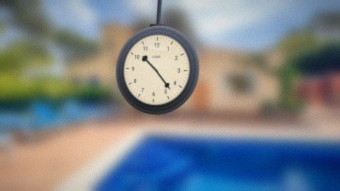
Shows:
{"hour": 10, "minute": 23}
